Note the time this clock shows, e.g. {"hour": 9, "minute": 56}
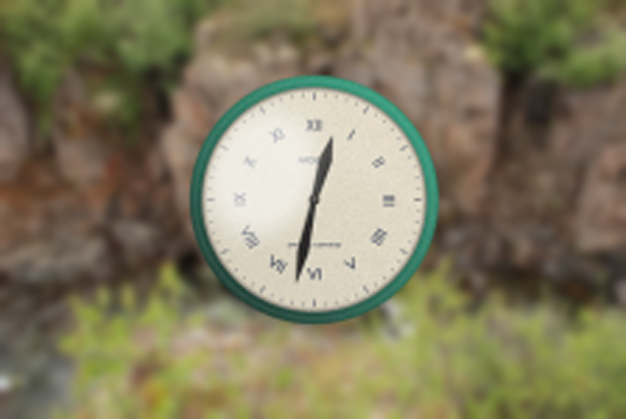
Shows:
{"hour": 12, "minute": 32}
